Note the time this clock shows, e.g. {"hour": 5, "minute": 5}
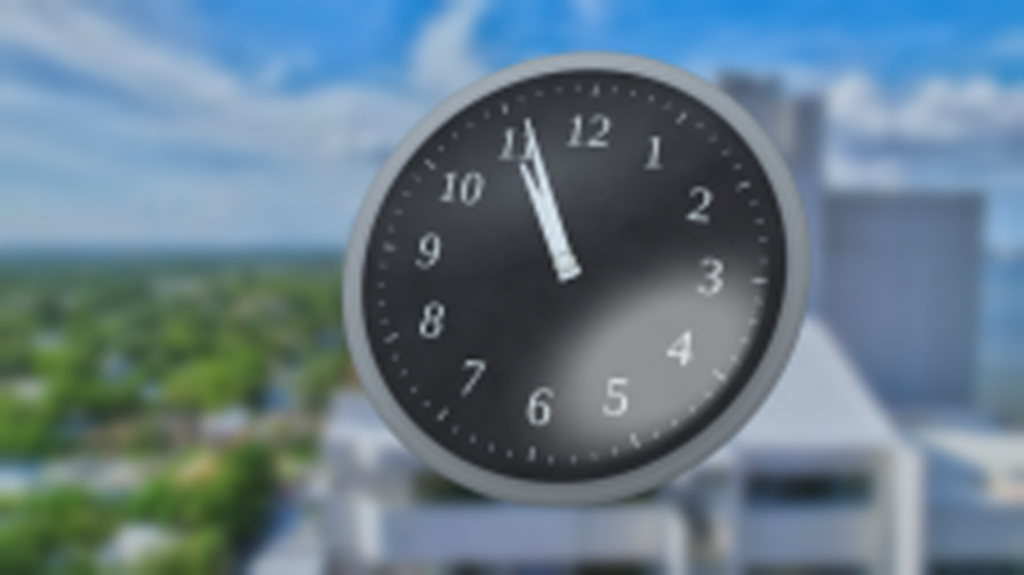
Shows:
{"hour": 10, "minute": 56}
